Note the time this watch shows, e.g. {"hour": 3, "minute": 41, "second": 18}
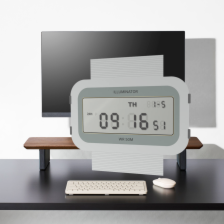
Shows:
{"hour": 9, "minute": 16, "second": 51}
